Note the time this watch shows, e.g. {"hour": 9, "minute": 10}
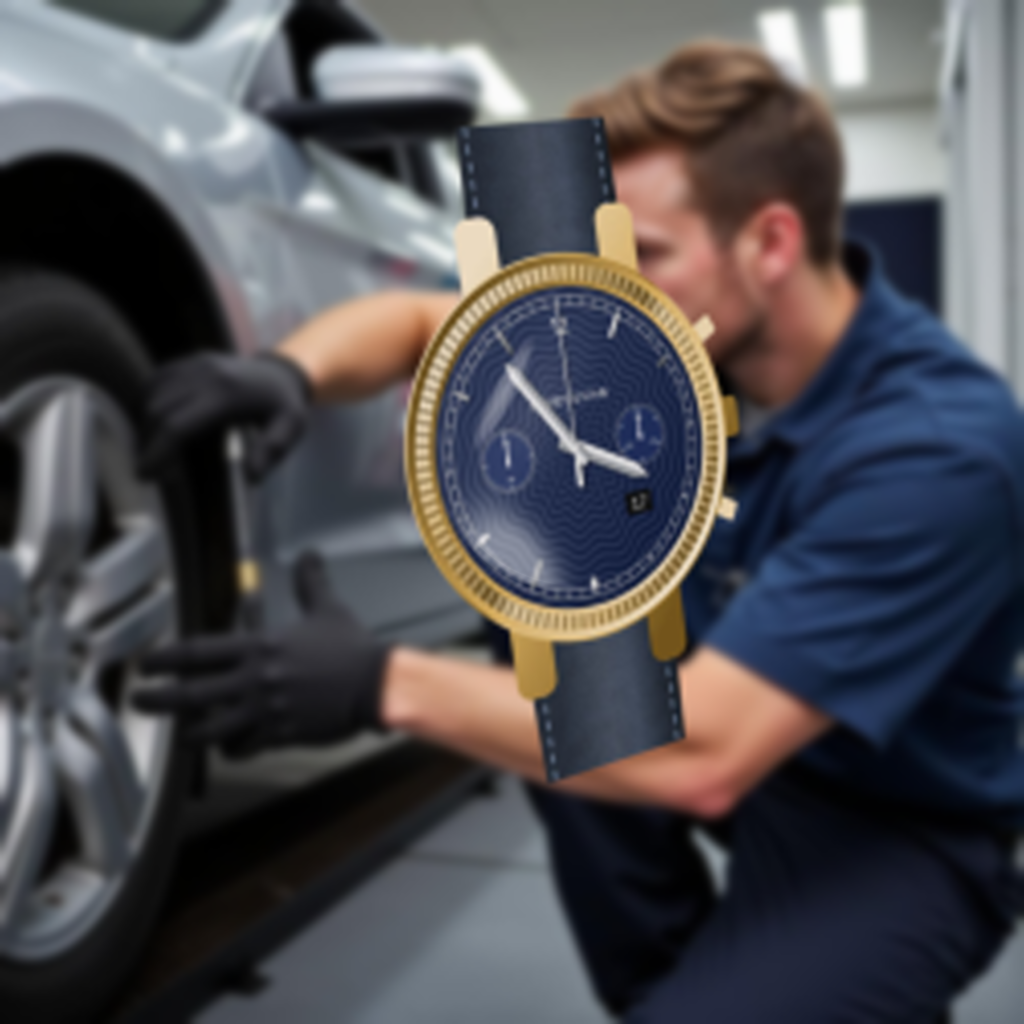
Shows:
{"hour": 3, "minute": 54}
